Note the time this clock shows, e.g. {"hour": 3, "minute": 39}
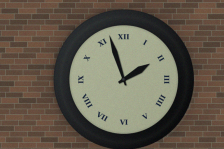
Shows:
{"hour": 1, "minute": 57}
